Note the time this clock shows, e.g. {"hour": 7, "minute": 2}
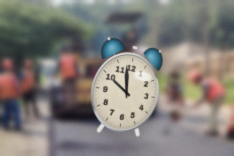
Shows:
{"hour": 9, "minute": 58}
